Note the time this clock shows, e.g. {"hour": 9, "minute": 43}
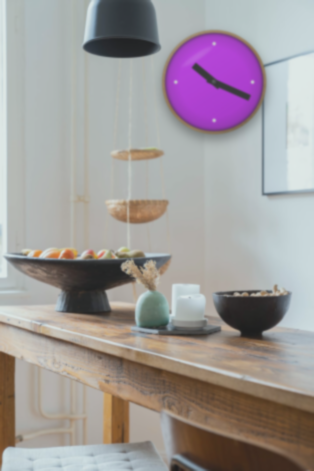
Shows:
{"hour": 10, "minute": 19}
